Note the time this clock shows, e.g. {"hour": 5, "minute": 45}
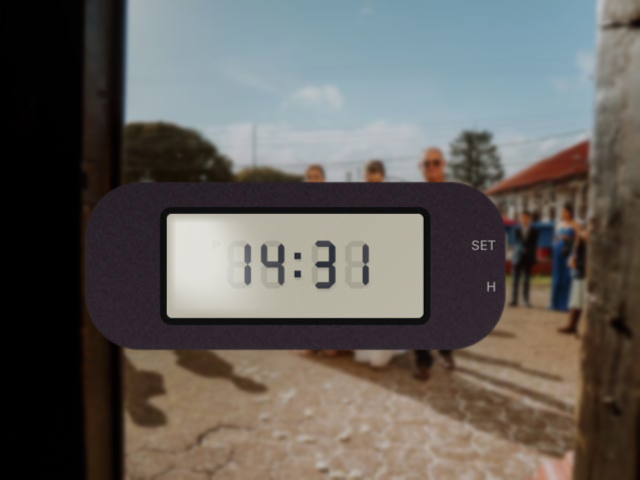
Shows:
{"hour": 14, "minute": 31}
